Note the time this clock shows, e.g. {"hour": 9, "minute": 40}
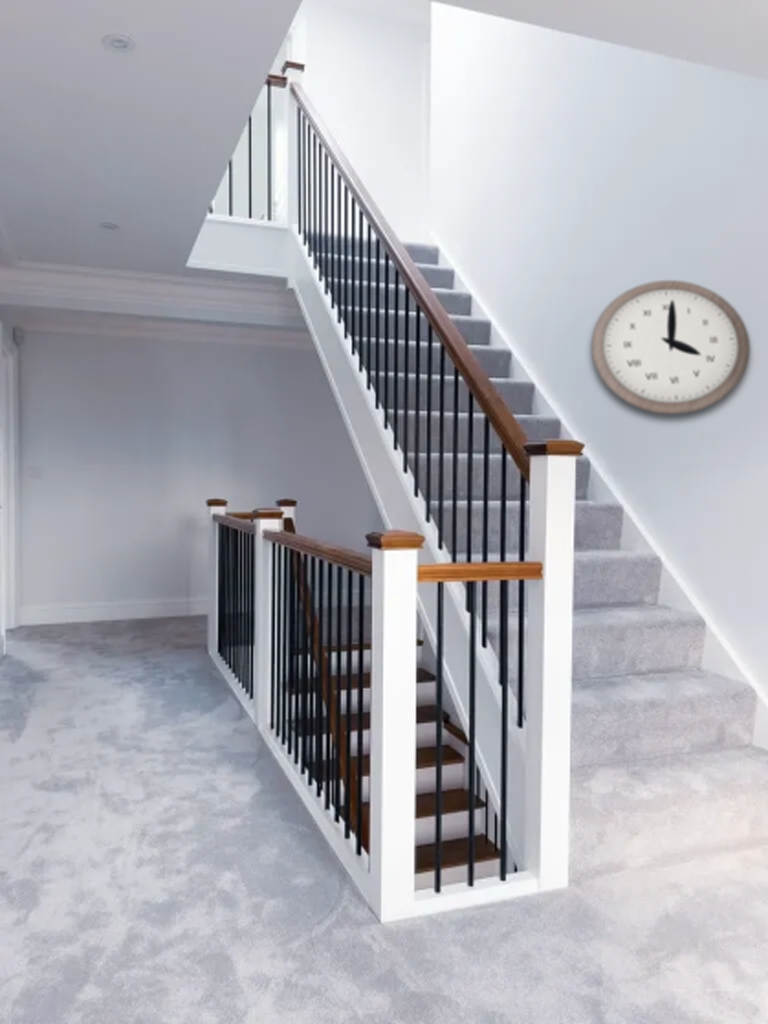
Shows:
{"hour": 4, "minute": 1}
